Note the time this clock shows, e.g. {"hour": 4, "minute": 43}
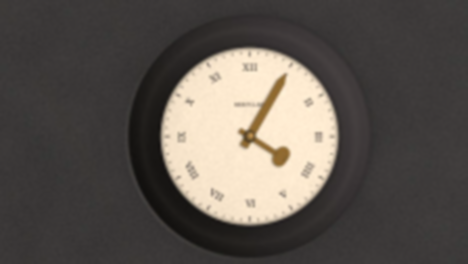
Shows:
{"hour": 4, "minute": 5}
